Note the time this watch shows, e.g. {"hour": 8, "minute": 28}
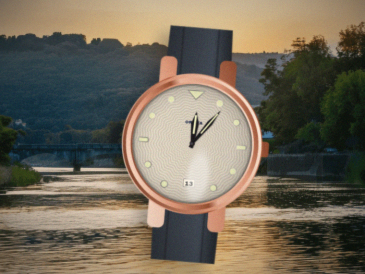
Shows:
{"hour": 12, "minute": 6}
